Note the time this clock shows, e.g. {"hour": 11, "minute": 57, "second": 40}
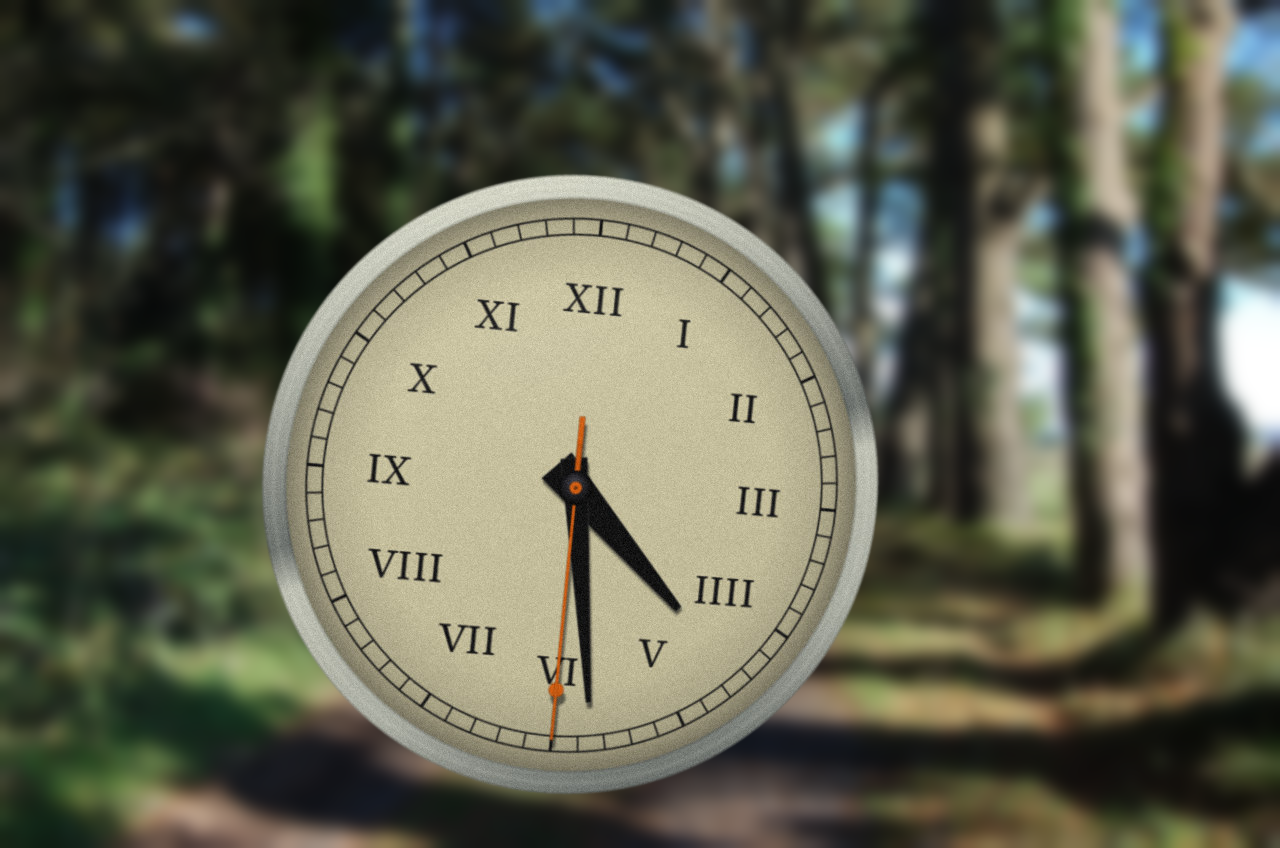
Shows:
{"hour": 4, "minute": 28, "second": 30}
